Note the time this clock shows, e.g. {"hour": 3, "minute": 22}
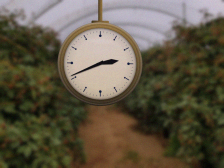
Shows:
{"hour": 2, "minute": 41}
